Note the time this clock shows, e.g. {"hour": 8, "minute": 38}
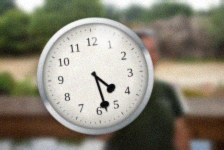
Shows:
{"hour": 4, "minute": 28}
